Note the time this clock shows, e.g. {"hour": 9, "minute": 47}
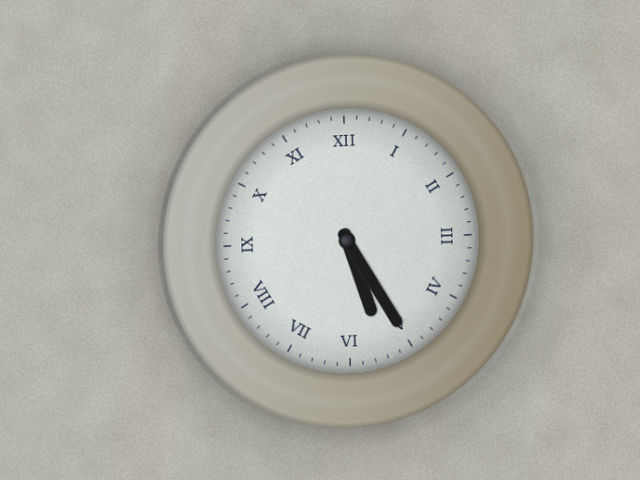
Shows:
{"hour": 5, "minute": 25}
